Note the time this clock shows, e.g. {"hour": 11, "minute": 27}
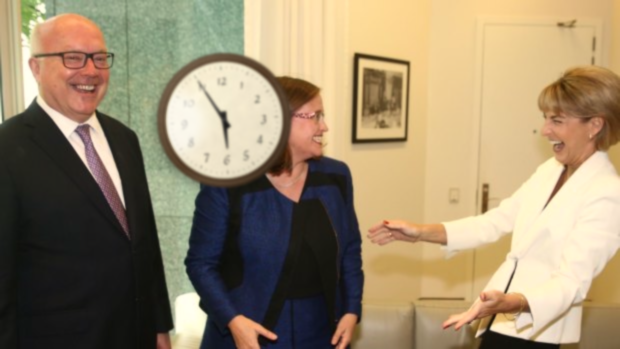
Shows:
{"hour": 5, "minute": 55}
